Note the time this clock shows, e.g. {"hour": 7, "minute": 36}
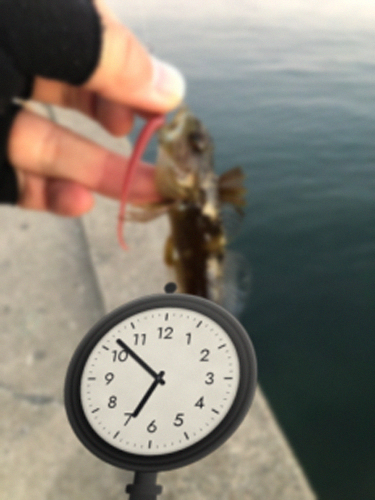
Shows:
{"hour": 6, "minute": 52}
